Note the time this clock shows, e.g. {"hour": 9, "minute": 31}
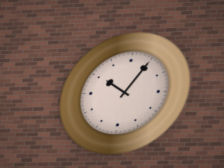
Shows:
{"hour": 10, "minute": 5}
